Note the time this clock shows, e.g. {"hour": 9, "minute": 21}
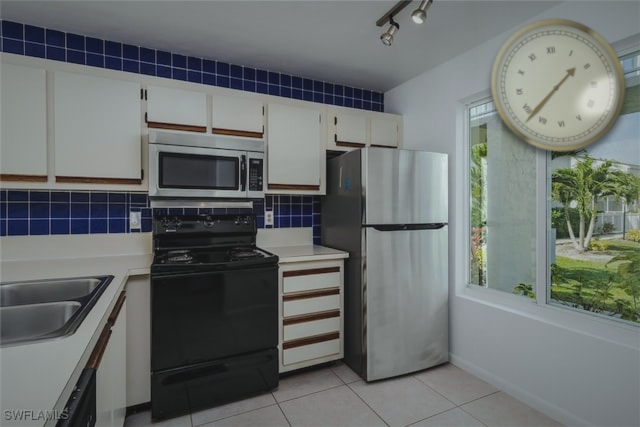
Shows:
{"hour": 1, "minute": 38}
